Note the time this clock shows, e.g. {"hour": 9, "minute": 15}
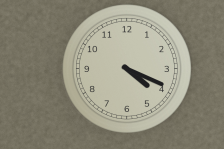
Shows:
{"hour": 4, "minute": 19}
